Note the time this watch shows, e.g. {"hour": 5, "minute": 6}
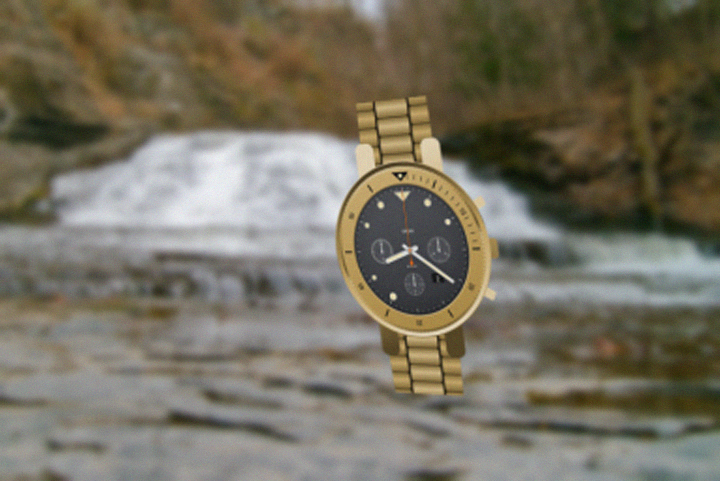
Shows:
{"hour": 8, "minute": 21}
